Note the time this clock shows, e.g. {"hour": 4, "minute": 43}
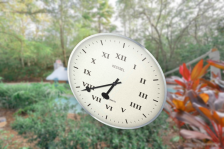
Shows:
{"hour": 6, "minute": 39}
